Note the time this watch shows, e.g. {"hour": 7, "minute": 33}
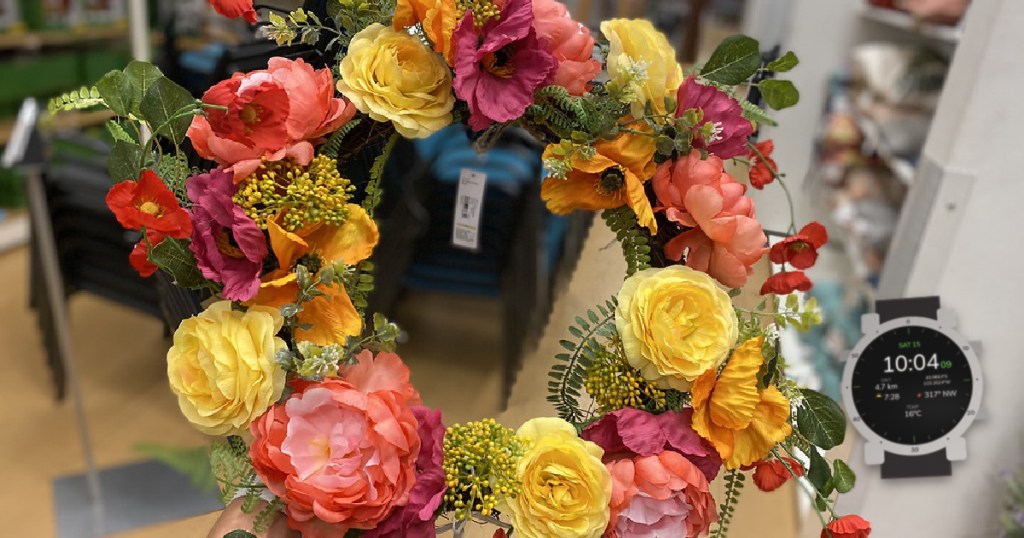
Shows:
{"hour": 10, "minute": 4}
